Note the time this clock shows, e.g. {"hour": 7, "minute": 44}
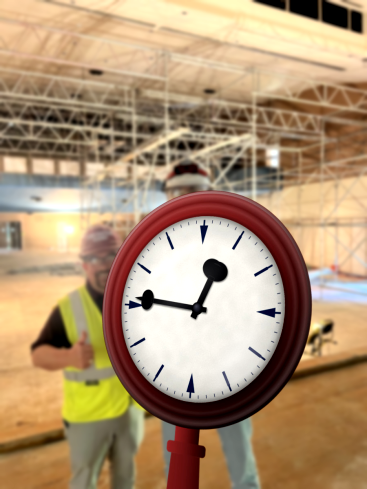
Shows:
{"hour": 12, "minute": 46}
